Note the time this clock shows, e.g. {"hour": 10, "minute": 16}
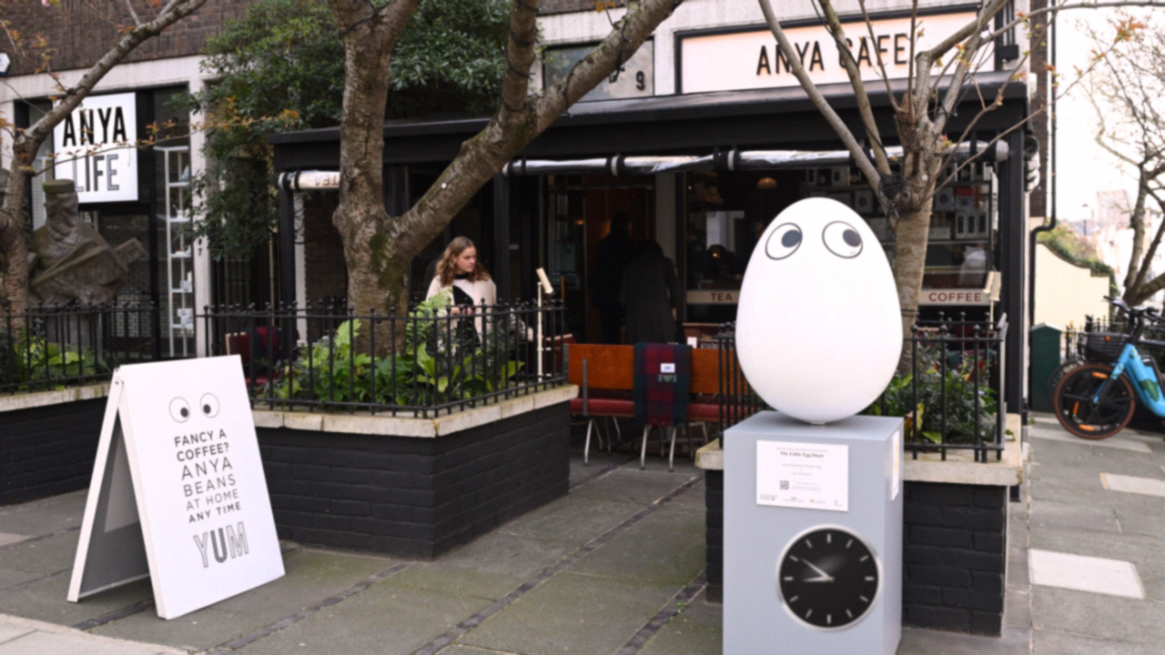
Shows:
{"hour": 8, "minute": 51}
